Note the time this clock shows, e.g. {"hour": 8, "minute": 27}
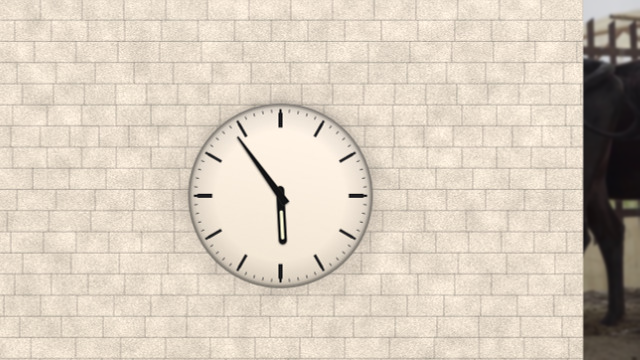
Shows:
{"hour": 5, "minute": 54}
